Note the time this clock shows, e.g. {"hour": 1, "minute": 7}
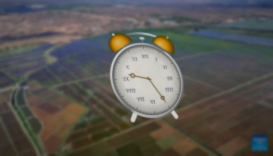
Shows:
{"hour": 9, "minute": 25}
